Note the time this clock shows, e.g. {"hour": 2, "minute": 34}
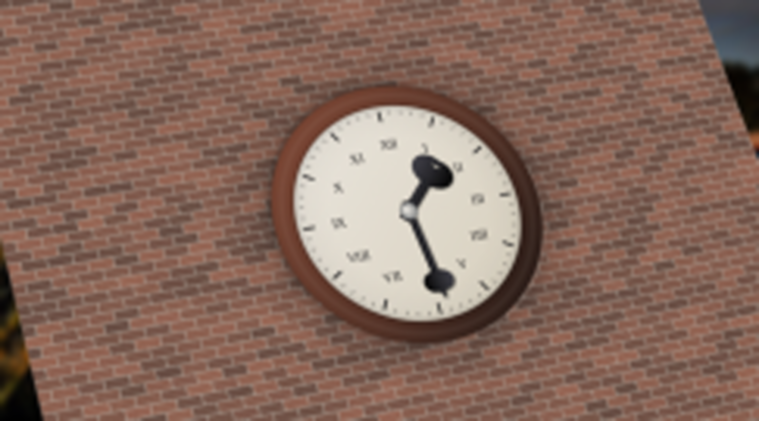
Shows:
{"hour": 1, "minute": 29}
